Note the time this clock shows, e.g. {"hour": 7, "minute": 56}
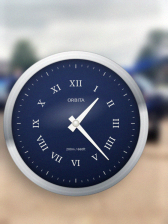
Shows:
{"hour": 1, "minute": 23}
